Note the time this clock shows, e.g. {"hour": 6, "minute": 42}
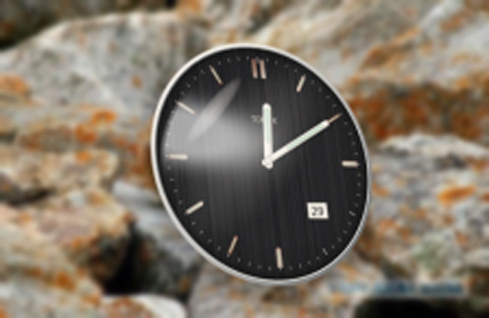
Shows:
{"hour": 12, "minute": 10}
